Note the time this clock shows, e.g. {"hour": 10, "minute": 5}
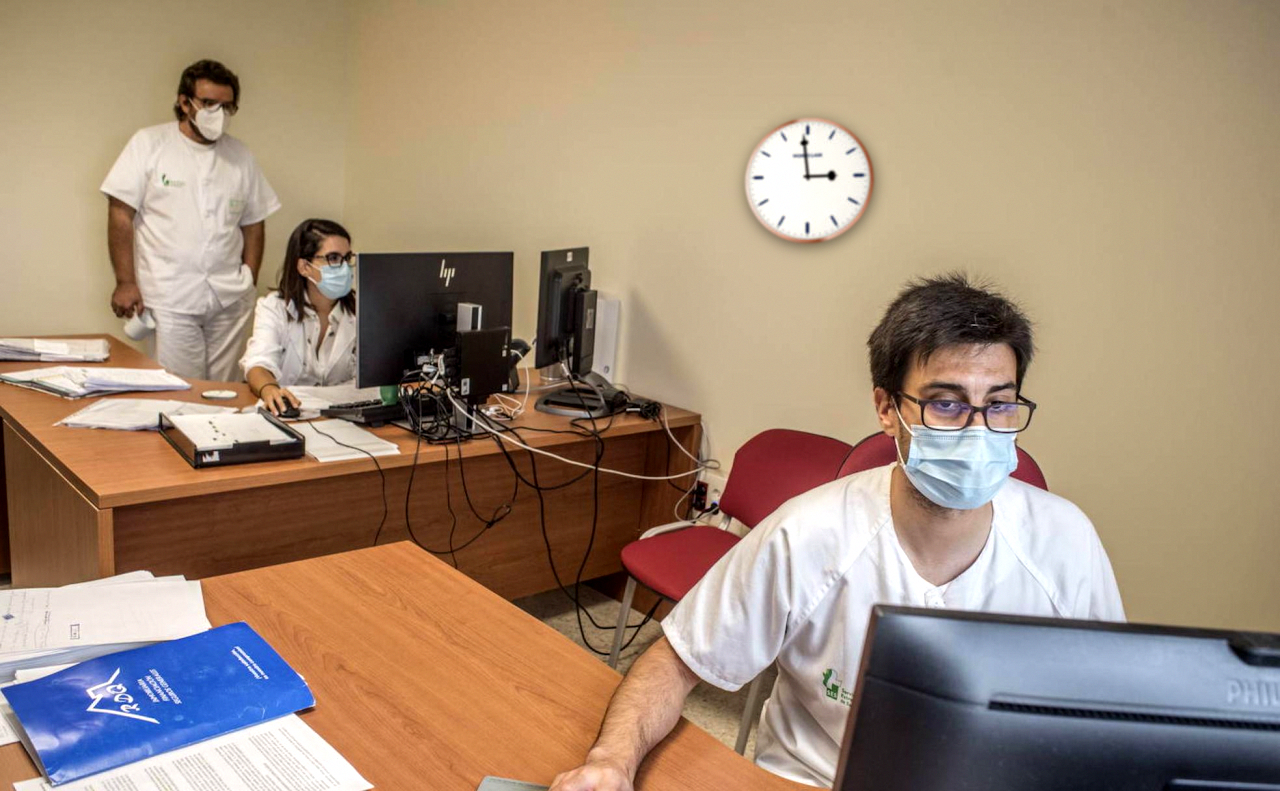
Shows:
{"hour": 2, "minute": 59}
